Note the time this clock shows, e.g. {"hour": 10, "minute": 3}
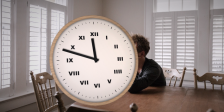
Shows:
{"hour": 11, "minute": 48}
